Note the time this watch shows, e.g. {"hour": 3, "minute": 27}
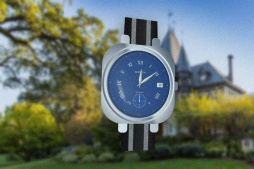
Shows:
{"hour": 12, "minute": 9}
